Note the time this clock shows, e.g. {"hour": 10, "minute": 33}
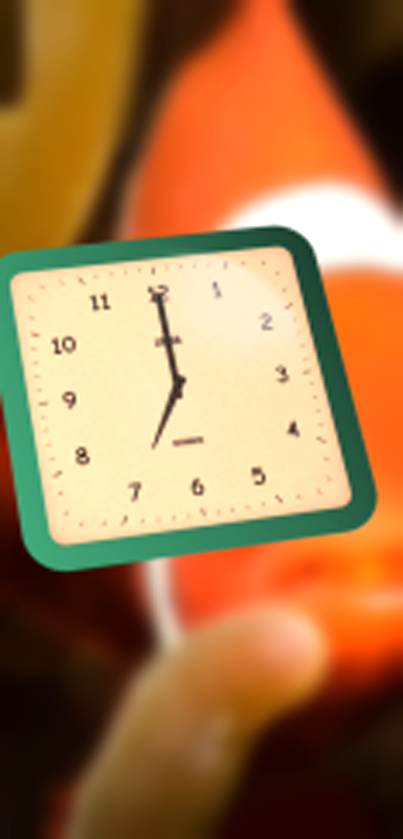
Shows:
{"hour": 7, "minute": 0}
